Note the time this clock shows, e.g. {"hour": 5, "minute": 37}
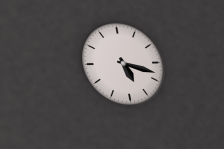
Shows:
{"hour": 5, "minute": 18}
